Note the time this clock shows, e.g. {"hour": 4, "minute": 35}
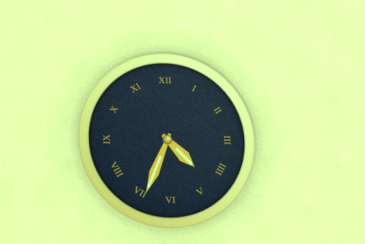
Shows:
{"hour": 4, "minute": 34}
